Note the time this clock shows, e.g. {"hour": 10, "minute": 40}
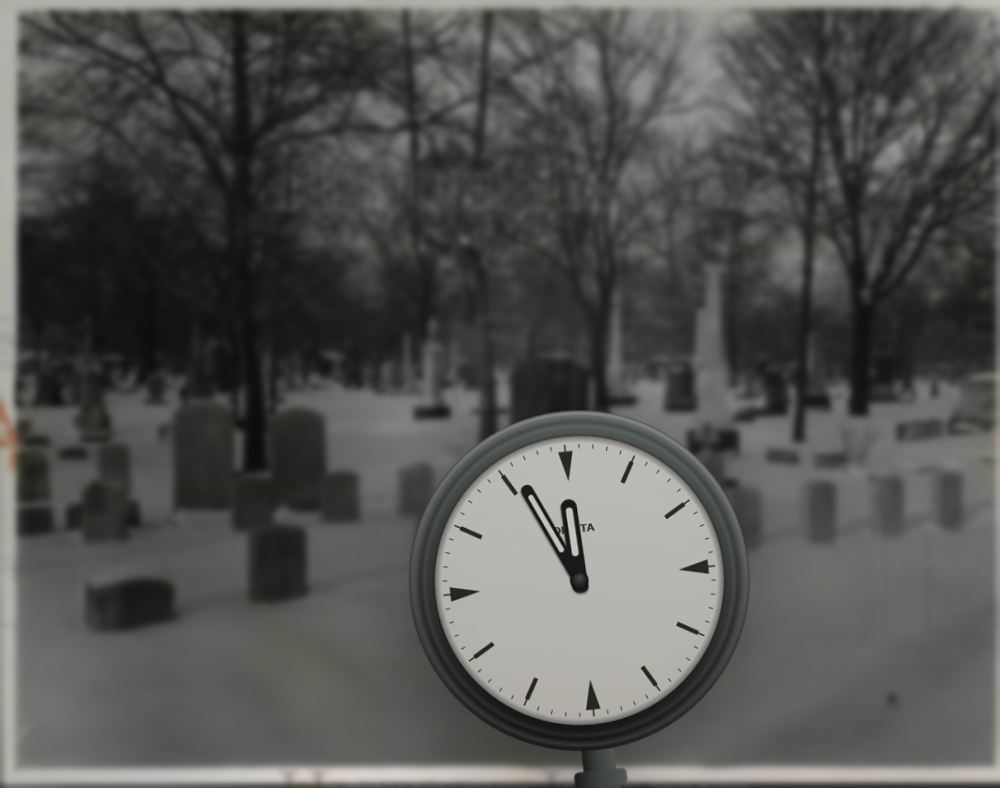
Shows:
{"hour": 11, "minute": 56}
